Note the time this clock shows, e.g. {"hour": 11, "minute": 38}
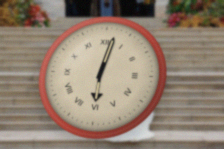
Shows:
{"hour": 6, "minute": 2}
